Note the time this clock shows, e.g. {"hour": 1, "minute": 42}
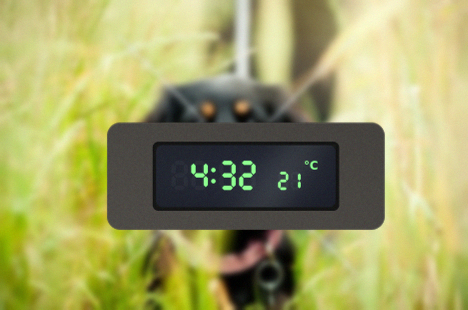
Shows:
{"hour": 4, "minute": 32}
